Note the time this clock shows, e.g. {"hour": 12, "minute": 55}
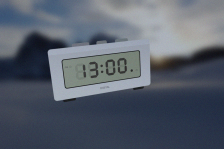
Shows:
{"hour": 13, "minute": 0}
